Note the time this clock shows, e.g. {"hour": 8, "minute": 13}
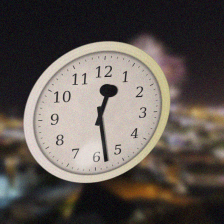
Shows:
{"hour": 12, "minute": 28}
